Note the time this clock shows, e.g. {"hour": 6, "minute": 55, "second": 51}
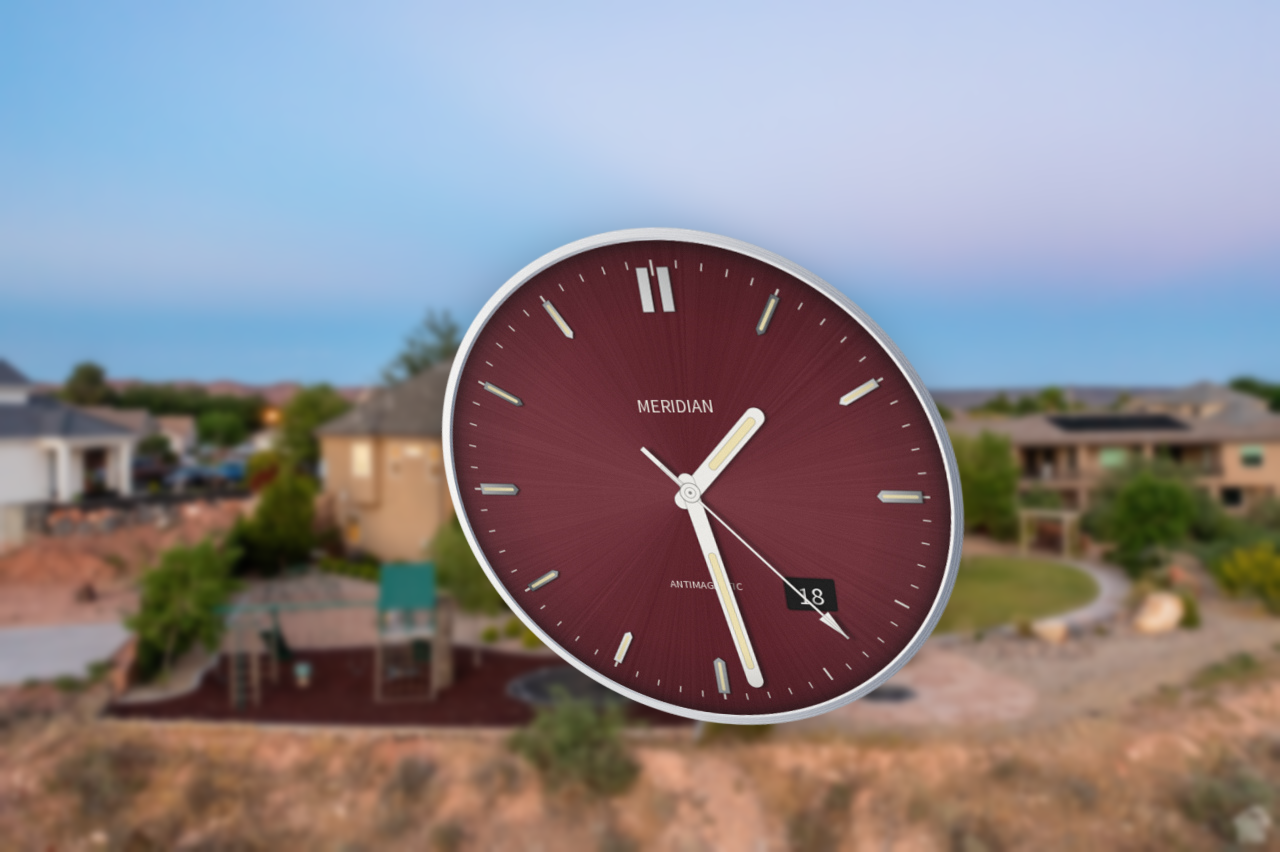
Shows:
{"hour": 1, "minute": 28, "second": 23}
